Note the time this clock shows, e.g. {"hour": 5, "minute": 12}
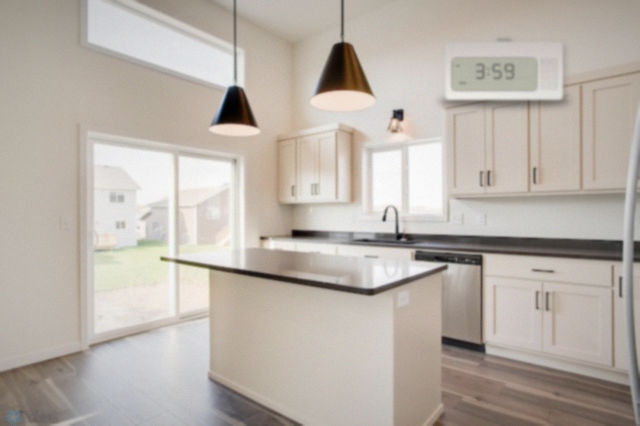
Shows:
{"hour": 3, "minute": 59}
